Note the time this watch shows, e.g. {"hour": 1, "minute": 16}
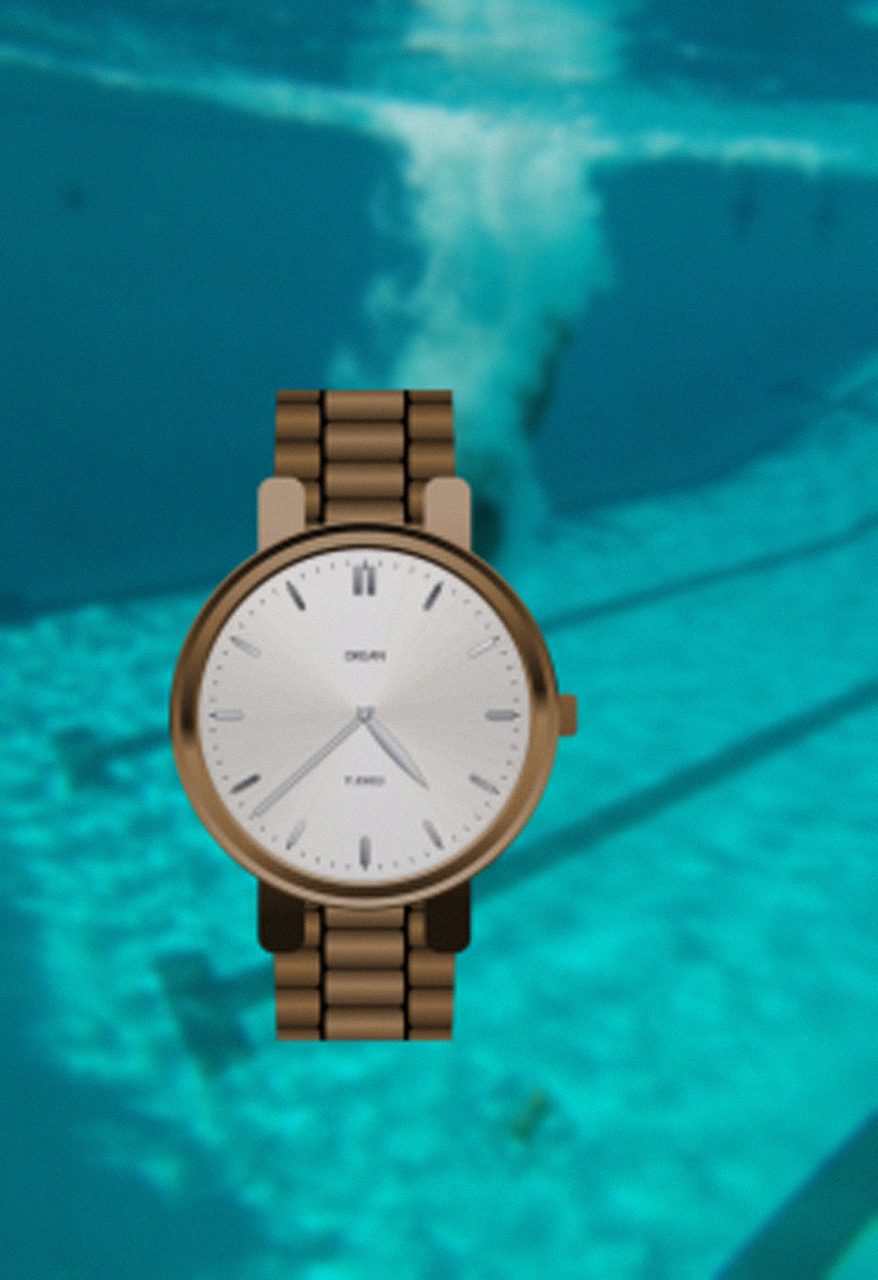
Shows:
{"hour": 4, "minute": 38}
